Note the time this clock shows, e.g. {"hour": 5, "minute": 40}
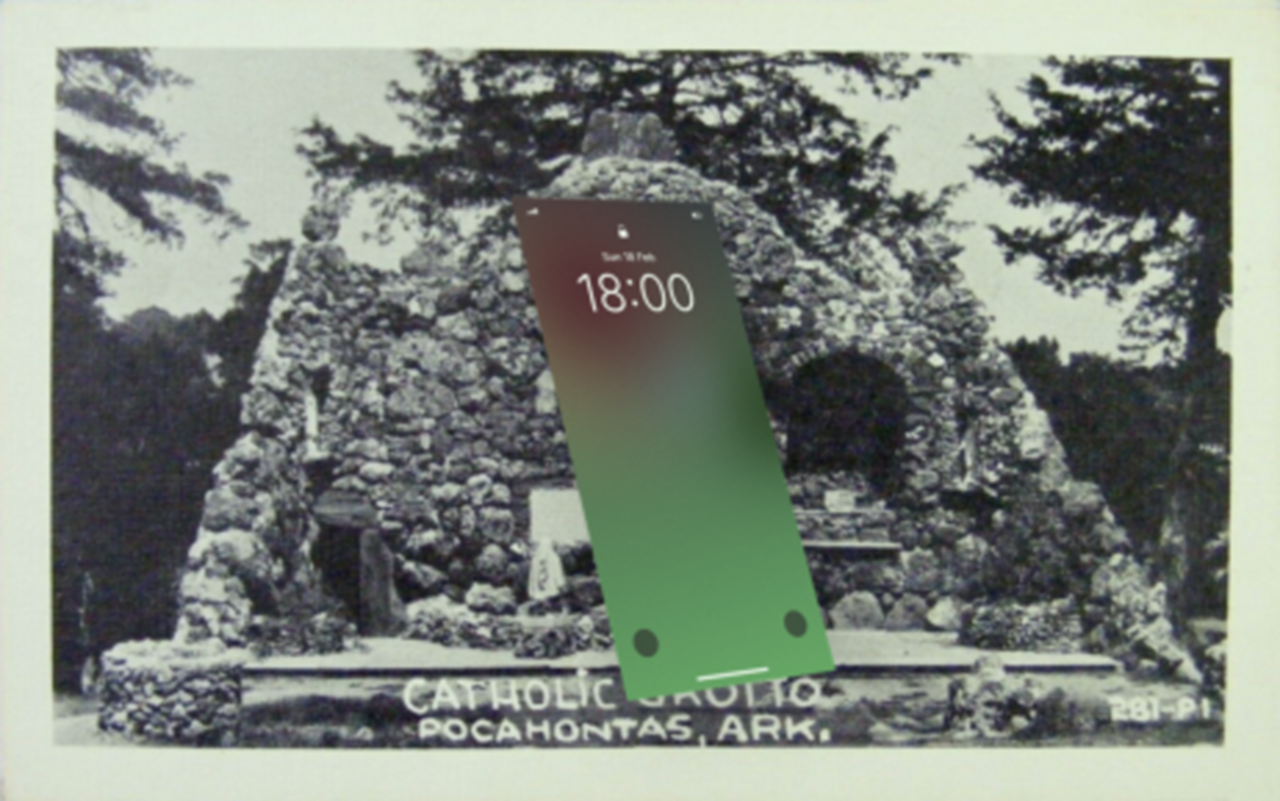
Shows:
{"hour": 18, "minute": 0}
